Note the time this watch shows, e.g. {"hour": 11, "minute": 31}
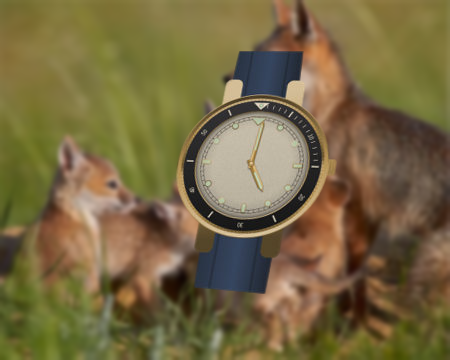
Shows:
{"hour": 5, "minute": 1}
